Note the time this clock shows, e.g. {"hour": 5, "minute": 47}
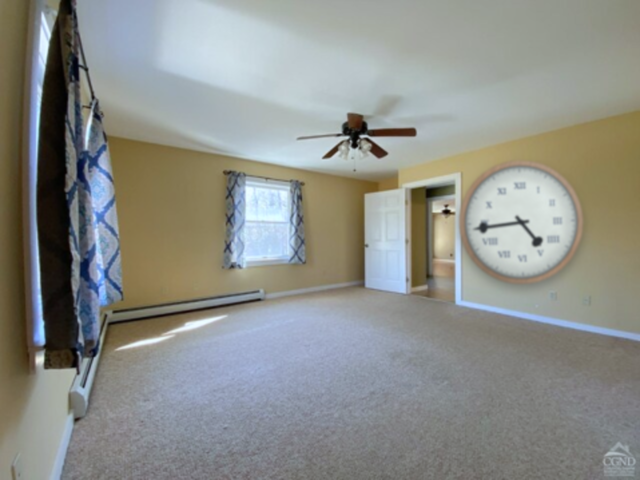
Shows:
{"hour": 4, "minute": 44}
